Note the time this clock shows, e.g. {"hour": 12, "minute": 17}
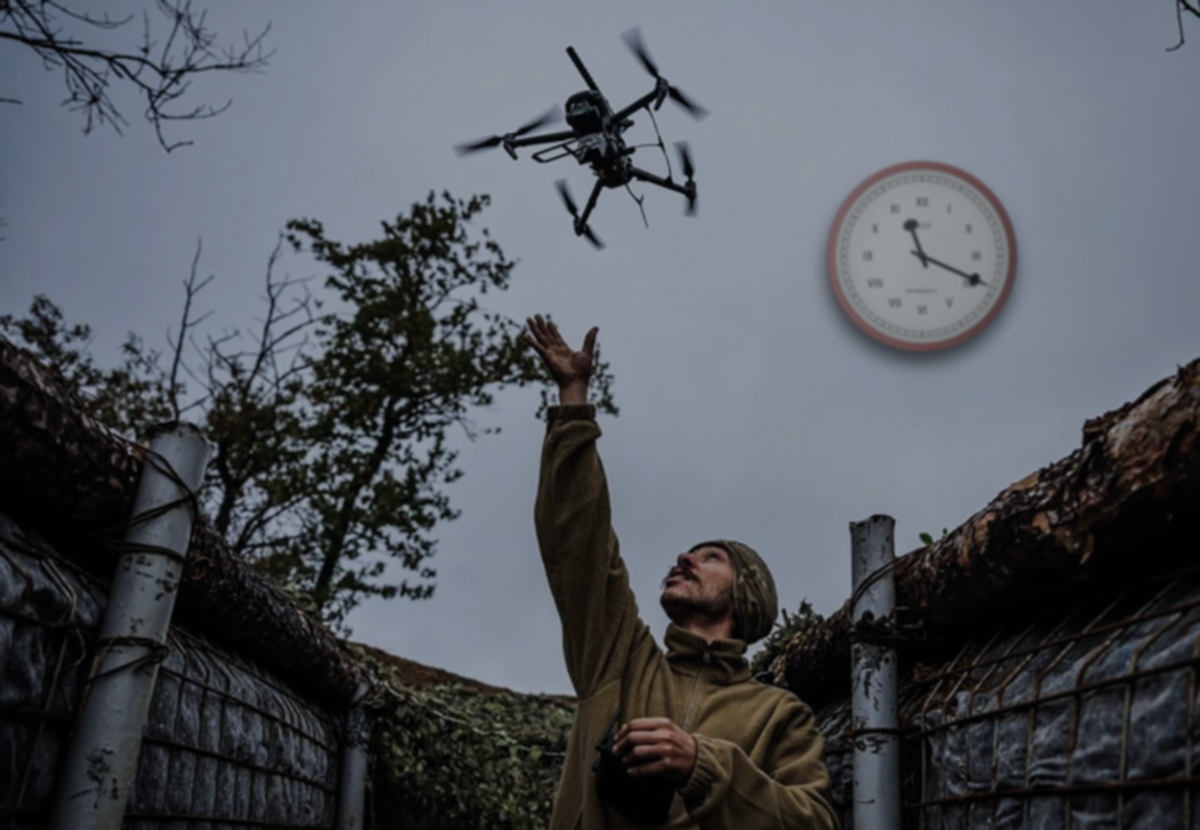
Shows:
{"hour": 11, "minute": 19}
